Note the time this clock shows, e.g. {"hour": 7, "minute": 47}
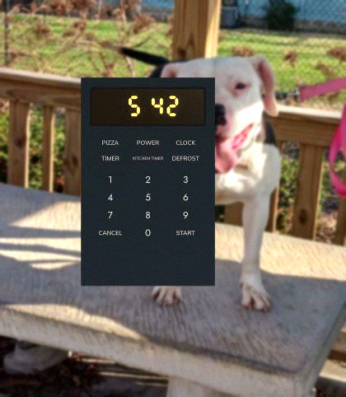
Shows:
{"hour": 5, "minute": 42}
